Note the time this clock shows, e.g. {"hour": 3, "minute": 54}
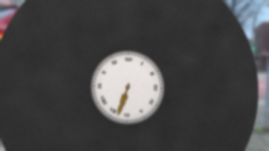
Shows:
{"hour": 6, "minute": 33}
